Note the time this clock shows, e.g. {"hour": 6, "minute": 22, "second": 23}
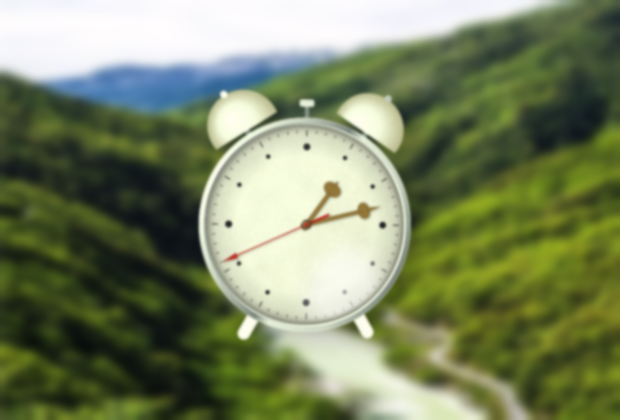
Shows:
{"hour": 1, "minute": 12, "second": 41}
